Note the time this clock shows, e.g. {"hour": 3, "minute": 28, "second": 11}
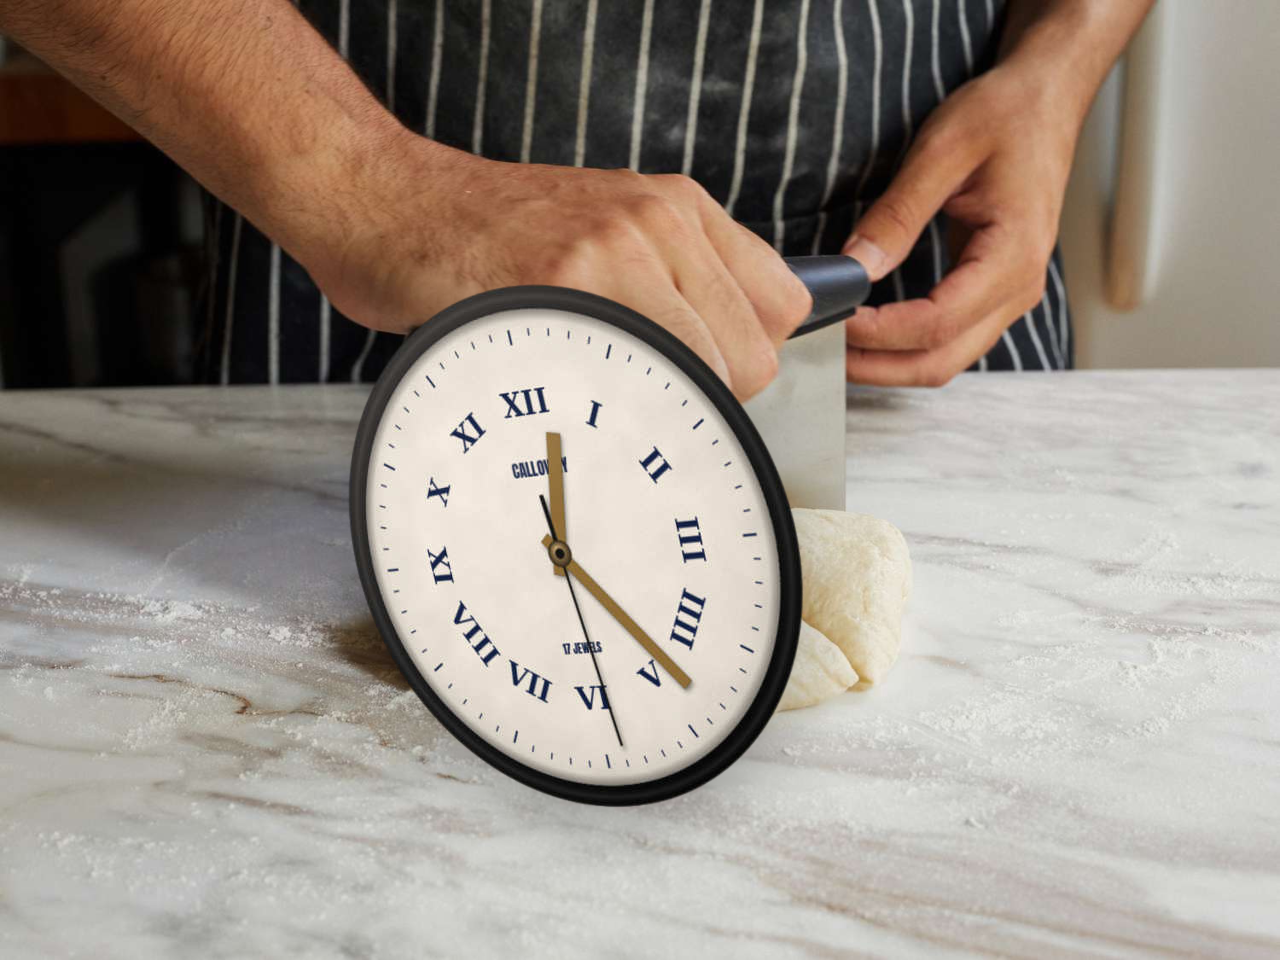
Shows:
{"hour": 12, "minute": 23, "second": 29}
